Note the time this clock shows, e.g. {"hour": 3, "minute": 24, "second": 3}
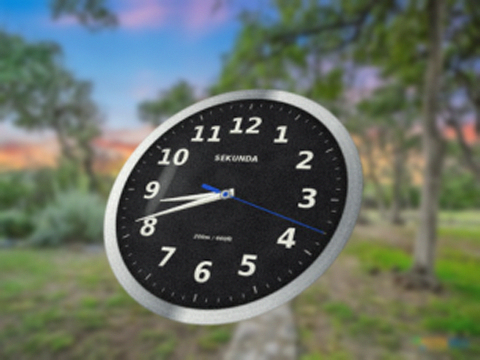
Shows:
{"hour": 8, "minute": 41, "second": 18}
